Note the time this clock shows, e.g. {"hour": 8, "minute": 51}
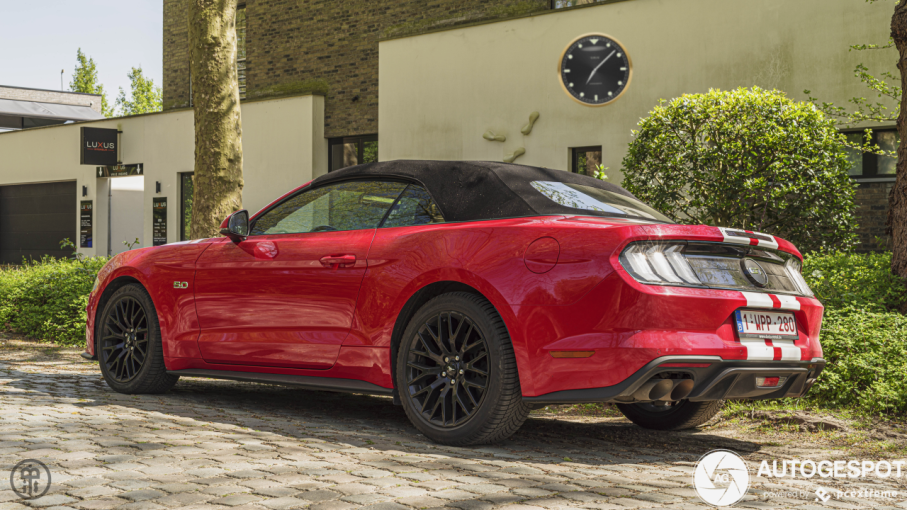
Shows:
{"hour": 7, "minute": 8}
